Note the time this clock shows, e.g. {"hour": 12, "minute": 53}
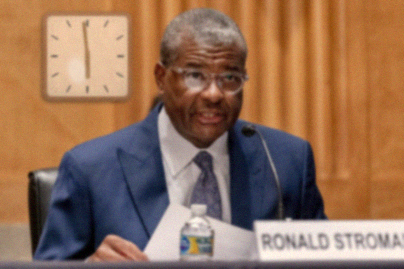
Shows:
{"hour": 5, "minute": 59}
